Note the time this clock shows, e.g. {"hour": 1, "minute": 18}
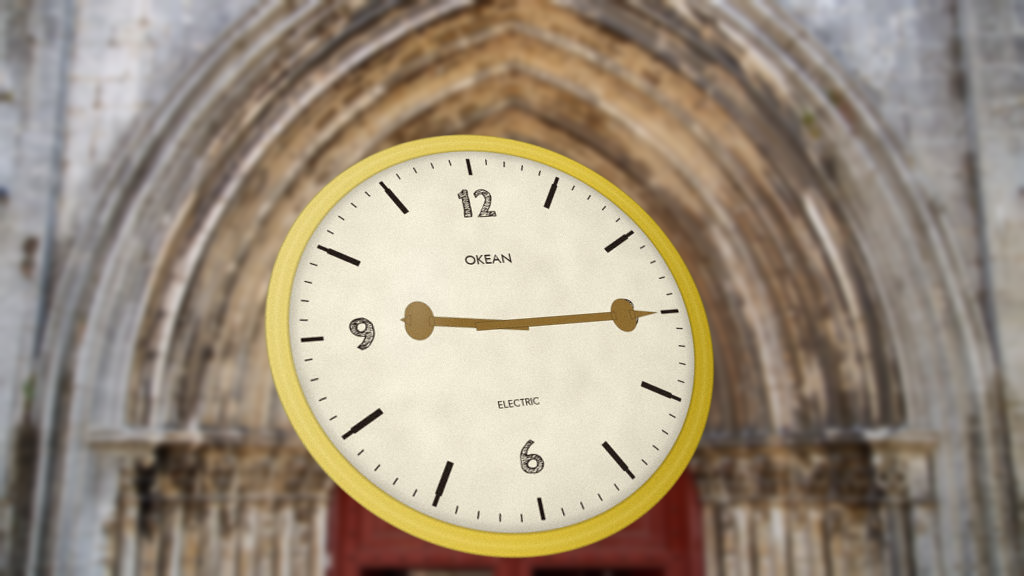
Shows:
{"hour": 9, "minute": 15}
